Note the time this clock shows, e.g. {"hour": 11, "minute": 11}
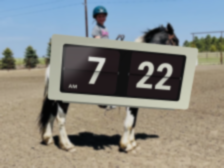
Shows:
{"hour": 7, "minute": 22}
